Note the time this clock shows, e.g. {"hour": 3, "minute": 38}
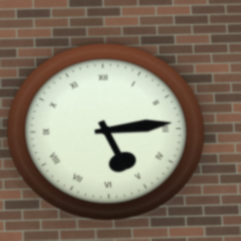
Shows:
{"hour": 5, "minute": 14}
